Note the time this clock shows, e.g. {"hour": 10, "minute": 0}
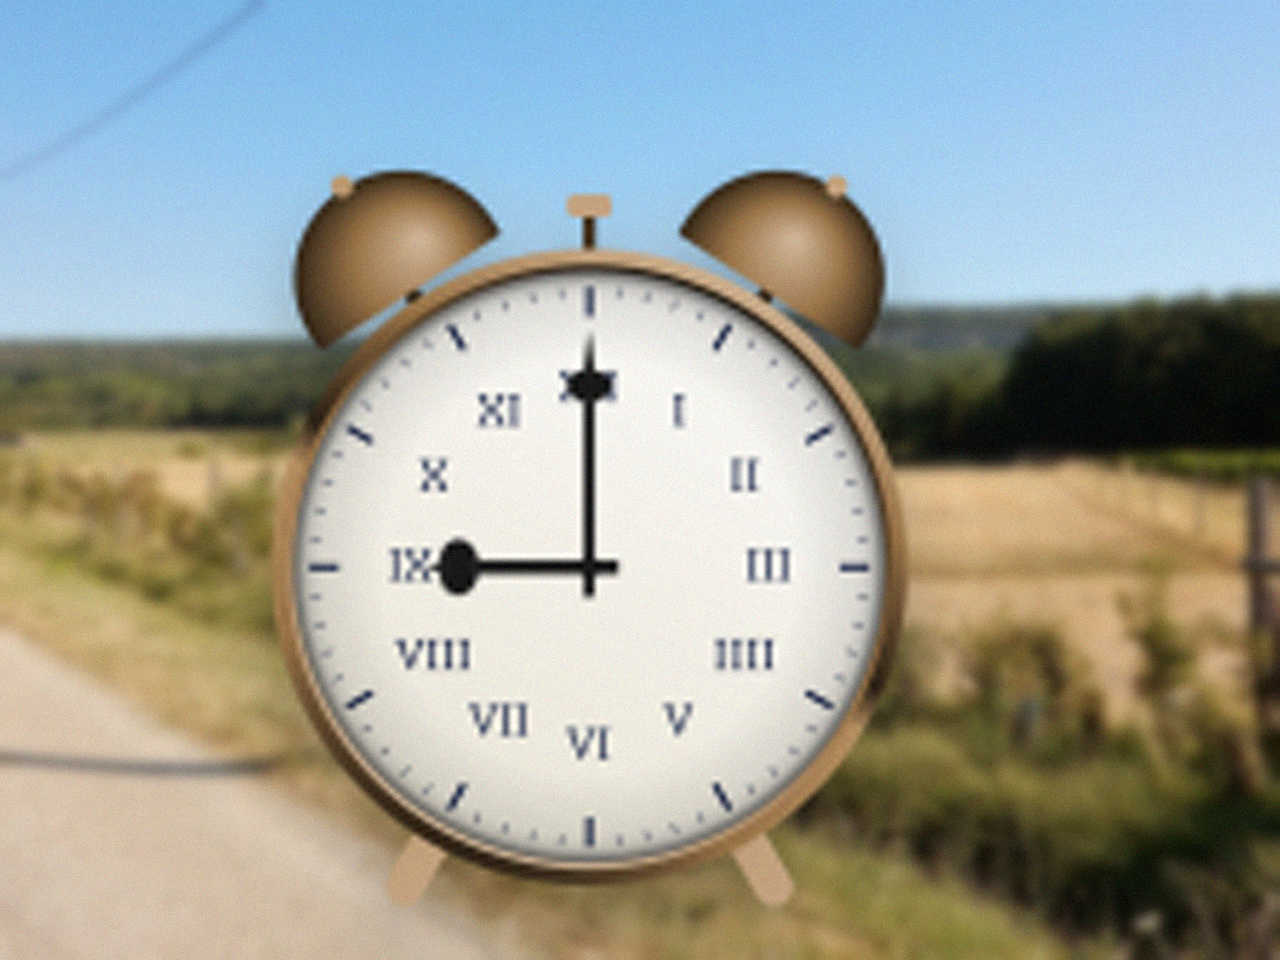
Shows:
{"hour": 9, "minute": 0}
